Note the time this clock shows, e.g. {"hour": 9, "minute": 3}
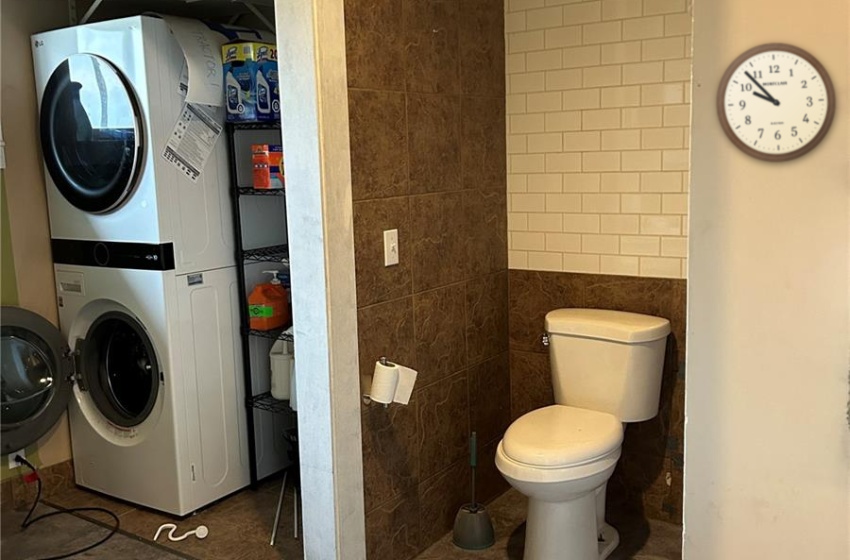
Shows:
{"hour": 9, "minute": 53}
